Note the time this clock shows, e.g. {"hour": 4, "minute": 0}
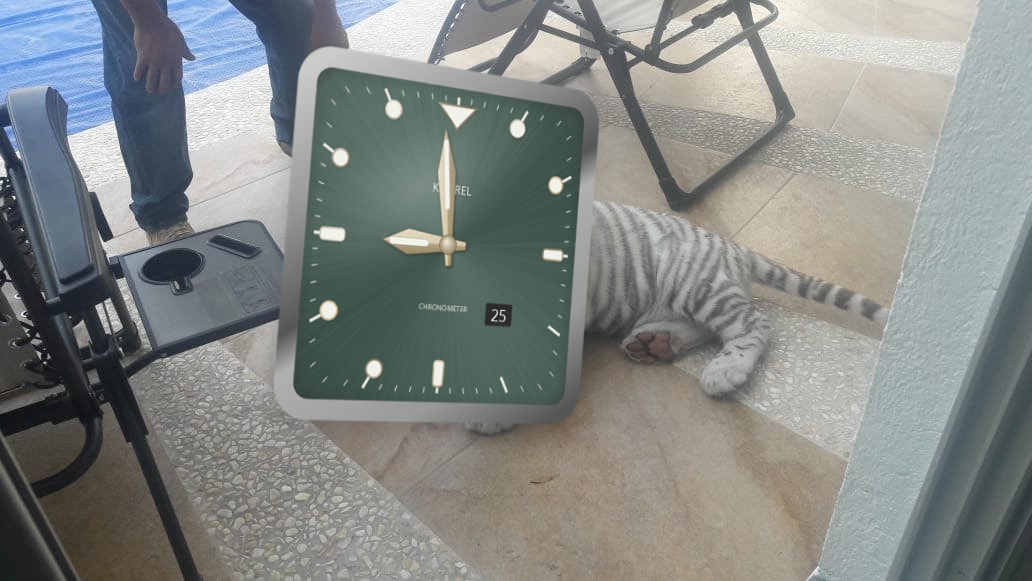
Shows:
{"hour": 8, "minute": 59}
